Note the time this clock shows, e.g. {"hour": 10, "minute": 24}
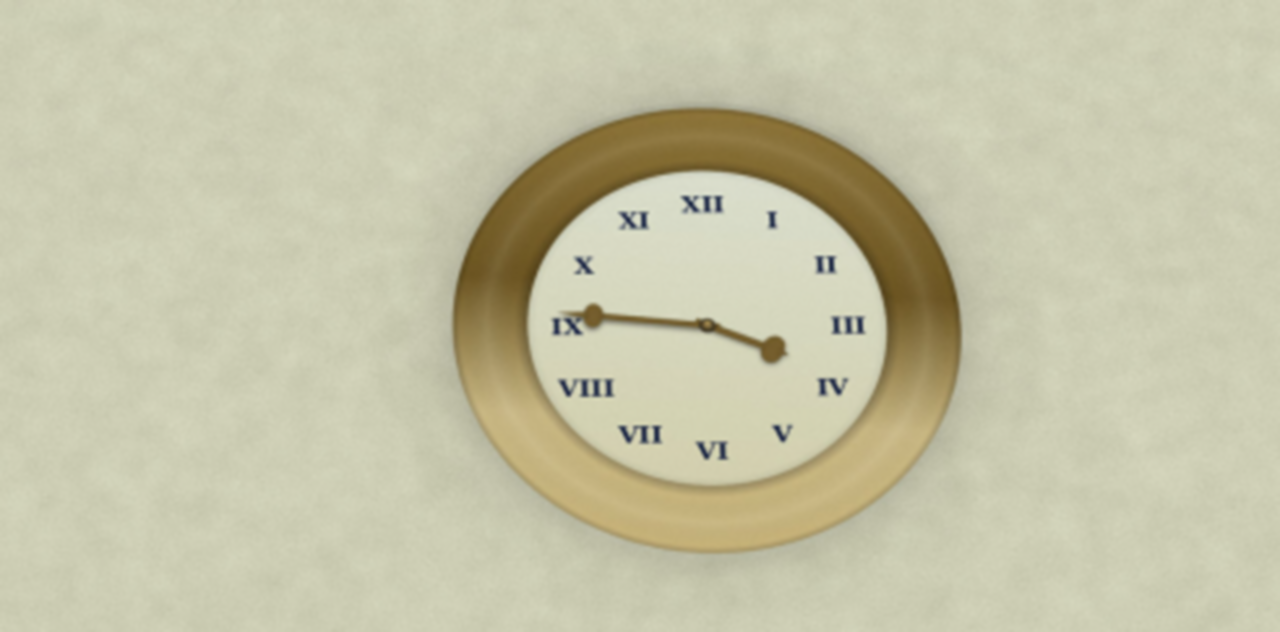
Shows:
{"hour": 3, "minute": 46}
